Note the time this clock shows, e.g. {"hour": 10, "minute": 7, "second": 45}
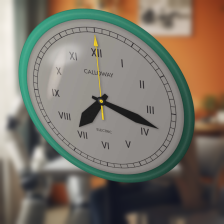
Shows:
{"hour": 7, "minute": 18, "second": 0}
